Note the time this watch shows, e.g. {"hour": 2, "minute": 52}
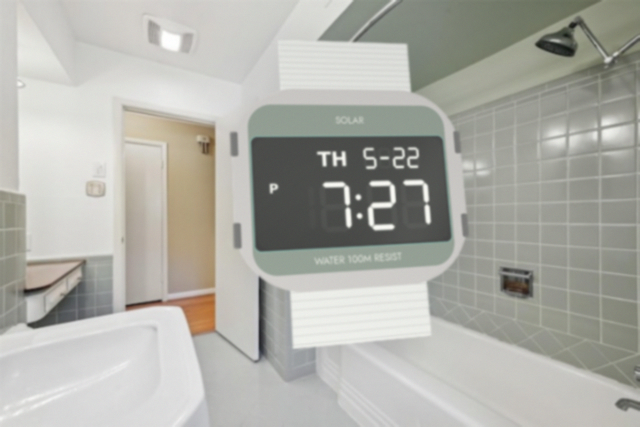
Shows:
{"hour": 7, "minute": 27}
